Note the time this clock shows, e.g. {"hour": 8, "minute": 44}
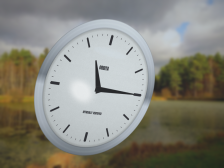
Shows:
{"hour": 11, "minute": 15}
